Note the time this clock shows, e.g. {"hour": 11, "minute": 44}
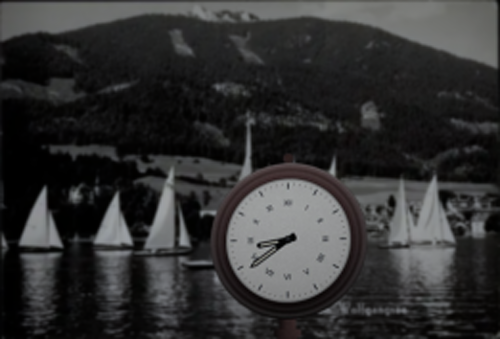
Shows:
{"hour": 8, "minute": 39}
